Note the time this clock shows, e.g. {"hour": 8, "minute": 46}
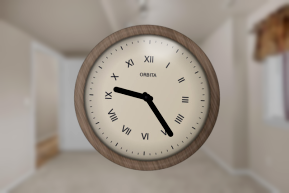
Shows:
{"hour": 9, "minute": 24}
